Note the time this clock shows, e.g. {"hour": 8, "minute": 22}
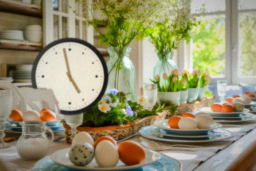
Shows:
{"hour": 4, "minute": 58}
